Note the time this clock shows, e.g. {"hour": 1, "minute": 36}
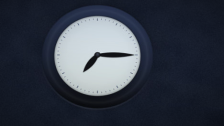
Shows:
{"hour": 7, "minute": 15}
